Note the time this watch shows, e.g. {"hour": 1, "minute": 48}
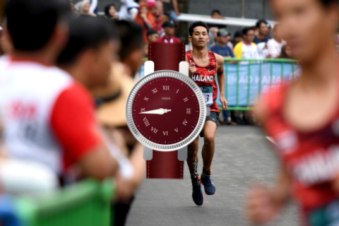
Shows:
{"hour": 8, "minute": 44}
